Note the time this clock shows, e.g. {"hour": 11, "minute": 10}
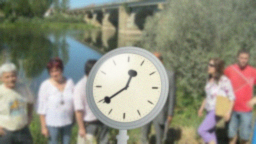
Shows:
{"hour": 12, "minute": 39}
